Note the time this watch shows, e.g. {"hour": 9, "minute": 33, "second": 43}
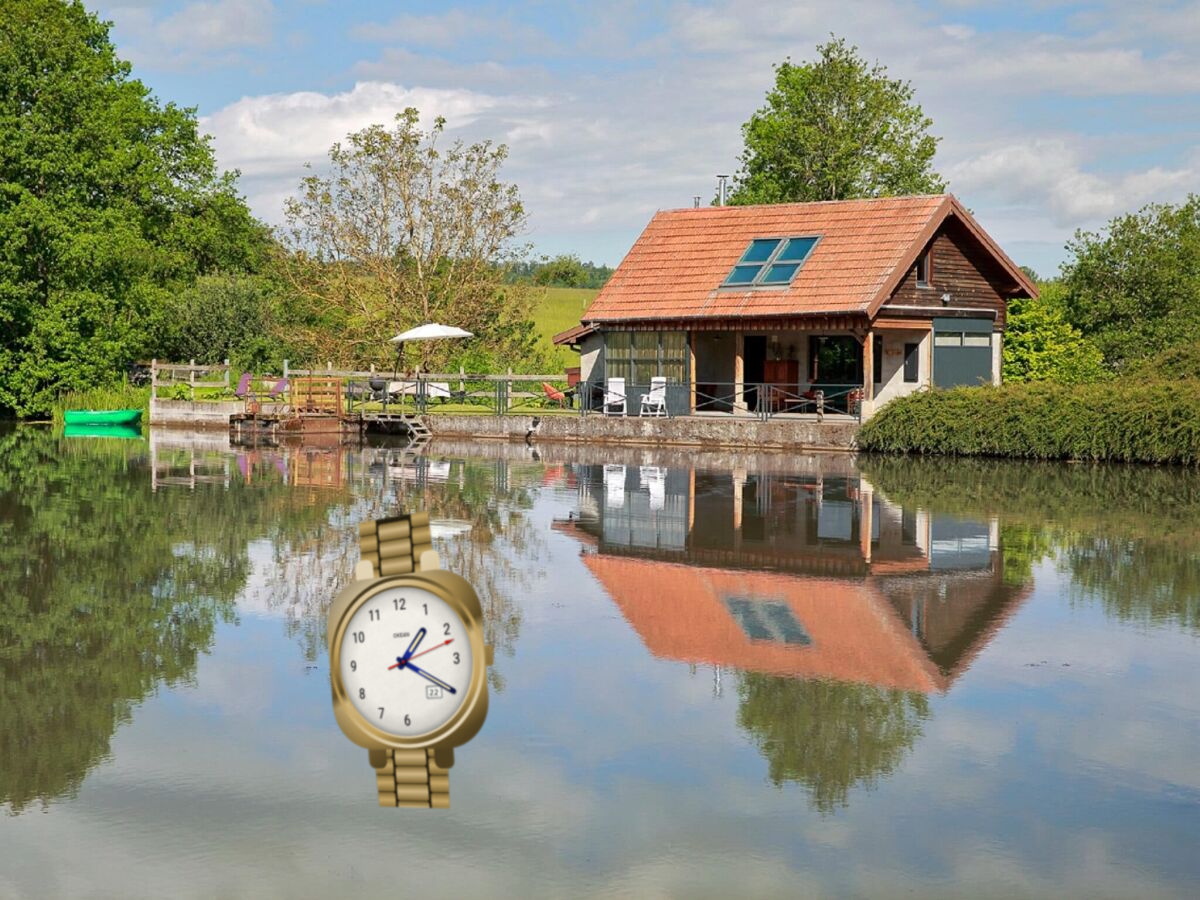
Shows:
{"hour": 1, "minute": 20, "second": 12}
